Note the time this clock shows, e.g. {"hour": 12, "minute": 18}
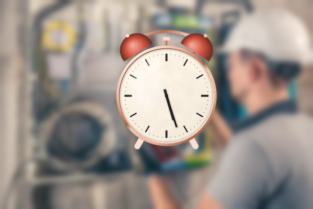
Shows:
{"hour": 5, "minute": 27}
